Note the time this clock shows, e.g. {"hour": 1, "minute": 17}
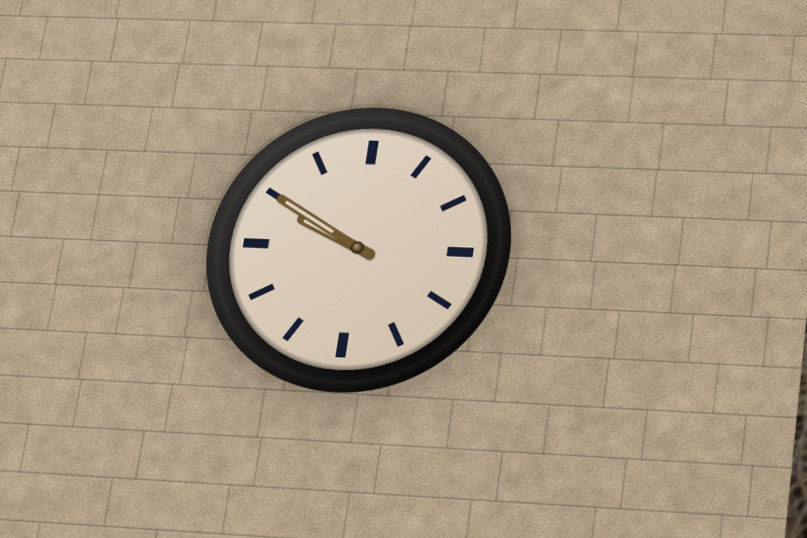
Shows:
{"hour": 9, "minute": 50}
